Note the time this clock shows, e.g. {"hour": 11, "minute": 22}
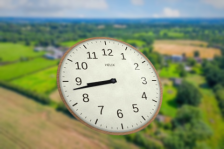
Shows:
{"hour": 8, "minute": 43}
